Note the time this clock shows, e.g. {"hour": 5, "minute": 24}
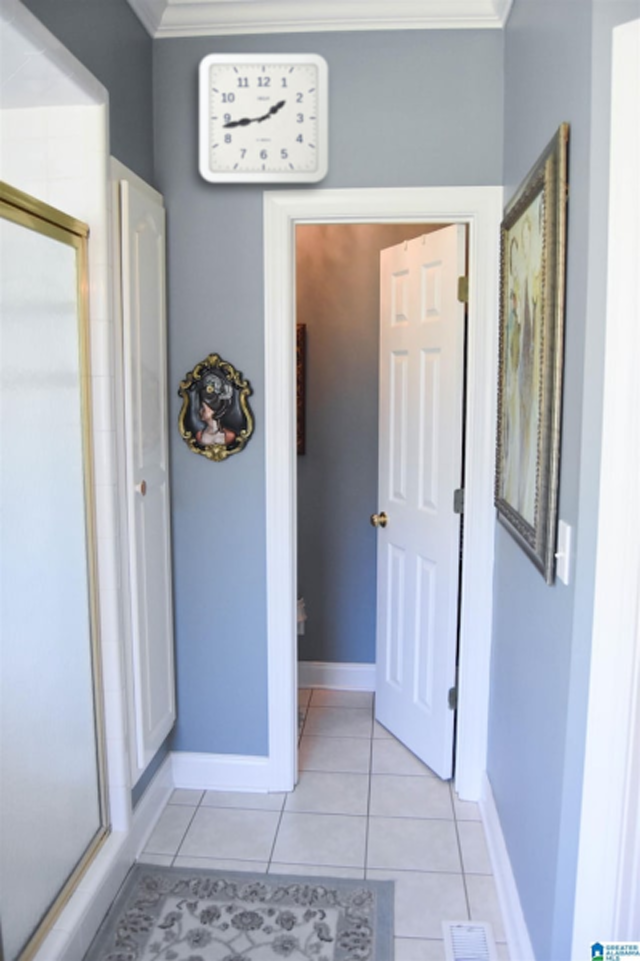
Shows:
{"hour": 1, "minute": 43}
